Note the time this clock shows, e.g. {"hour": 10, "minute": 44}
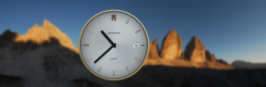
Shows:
{"hour": 10, "minute": 38}
